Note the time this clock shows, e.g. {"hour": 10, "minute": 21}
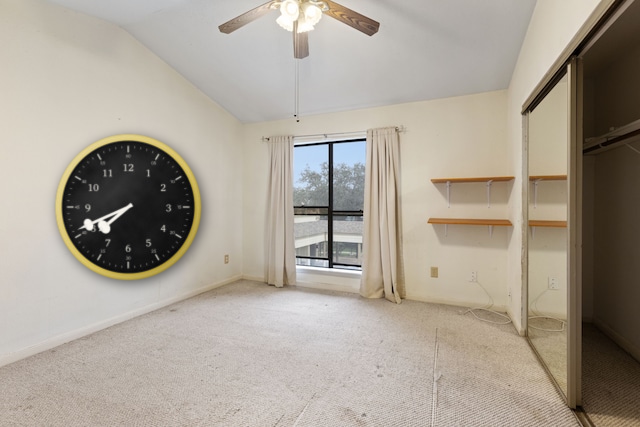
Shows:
{"hour": 7, "minute": 41}
